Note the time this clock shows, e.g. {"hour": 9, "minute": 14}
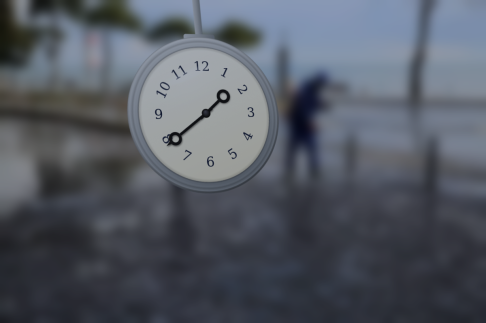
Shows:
{"hour": 1, "minute": 39}
